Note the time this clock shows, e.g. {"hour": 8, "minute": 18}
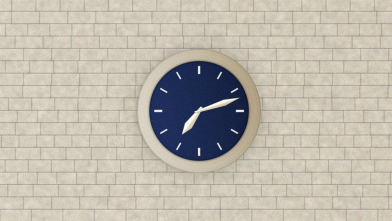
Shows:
{"hour": 7, "minute": 12}
